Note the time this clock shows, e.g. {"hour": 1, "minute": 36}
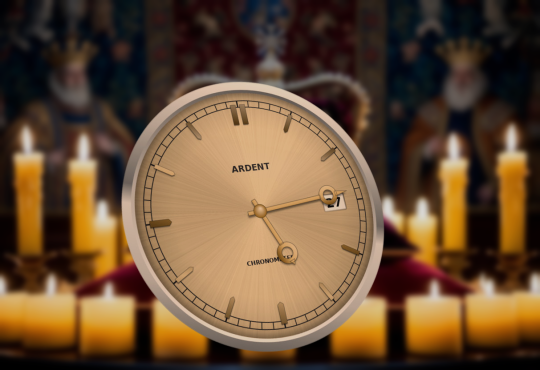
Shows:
{"hour": 5, "minute": 14}
